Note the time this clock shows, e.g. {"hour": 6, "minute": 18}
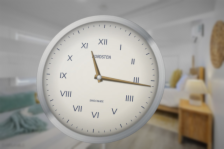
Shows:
{"hour": 11, "minute": 16}
